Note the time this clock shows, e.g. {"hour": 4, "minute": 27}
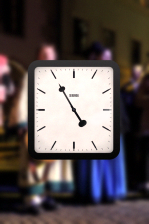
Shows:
{"hour": 4, "minute": 55}
